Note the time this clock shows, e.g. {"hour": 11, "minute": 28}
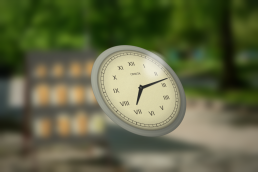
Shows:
{"hour": 7, "minute": 13}
